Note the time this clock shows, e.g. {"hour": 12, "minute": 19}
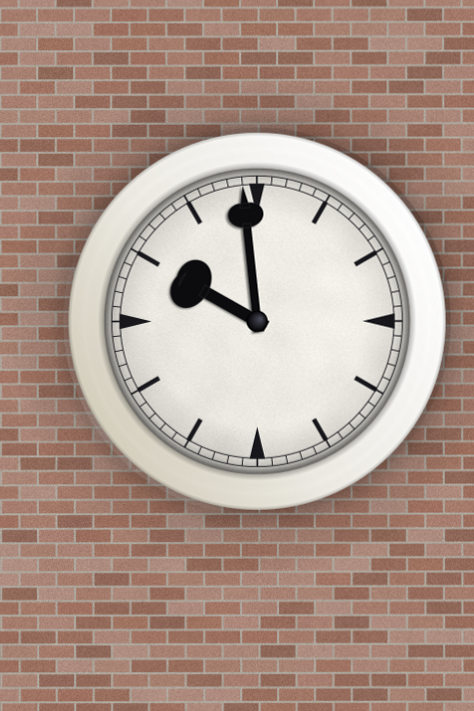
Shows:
{"hour": 9, "minute": 59}
